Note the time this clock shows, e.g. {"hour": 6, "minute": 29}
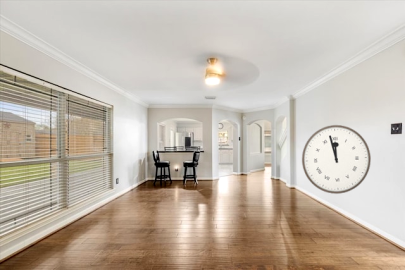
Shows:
{"hour": 11, "minute": 58}
